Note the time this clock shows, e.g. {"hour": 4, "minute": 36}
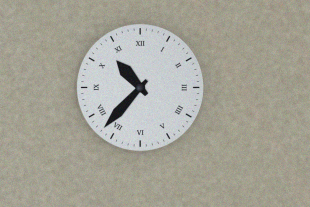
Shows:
{"hour": 10, "minute": 37}
